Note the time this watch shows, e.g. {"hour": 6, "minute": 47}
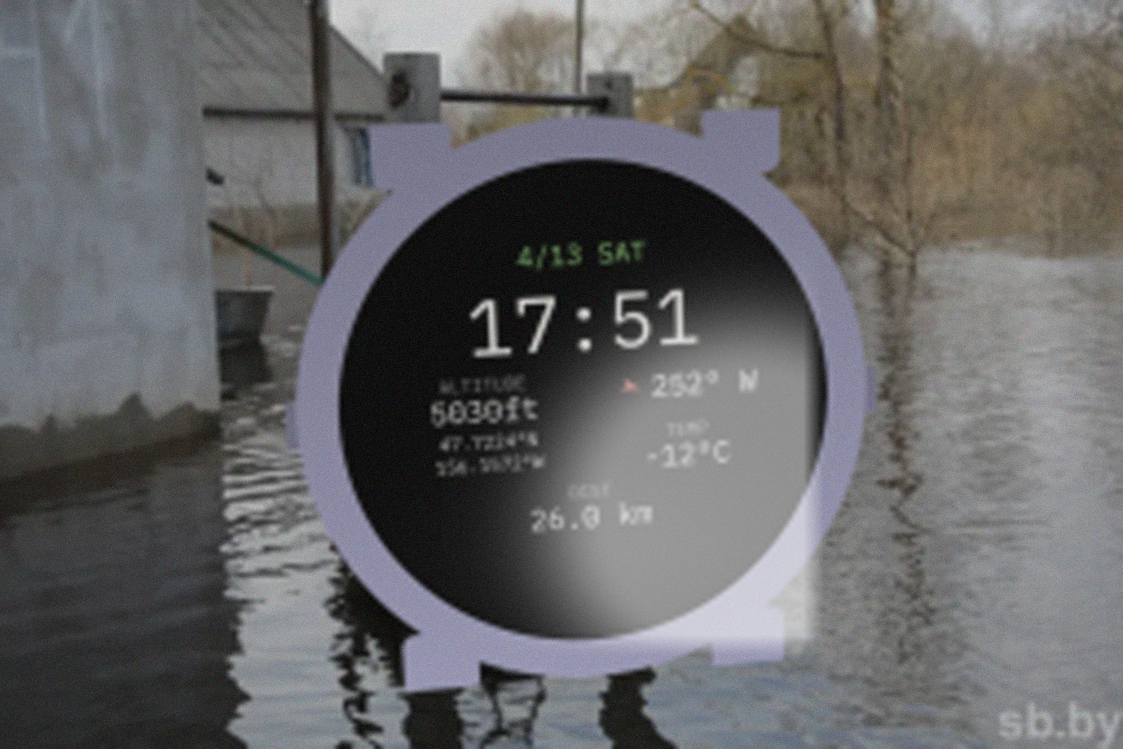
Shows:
{"hour": 17, "minute": 51}
